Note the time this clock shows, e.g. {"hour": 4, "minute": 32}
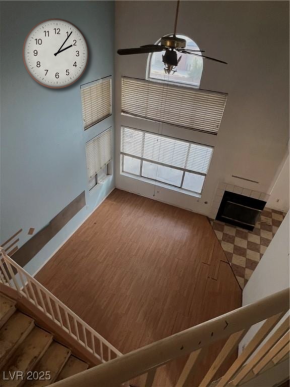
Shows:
{"hour": 2, "minute": 6}
